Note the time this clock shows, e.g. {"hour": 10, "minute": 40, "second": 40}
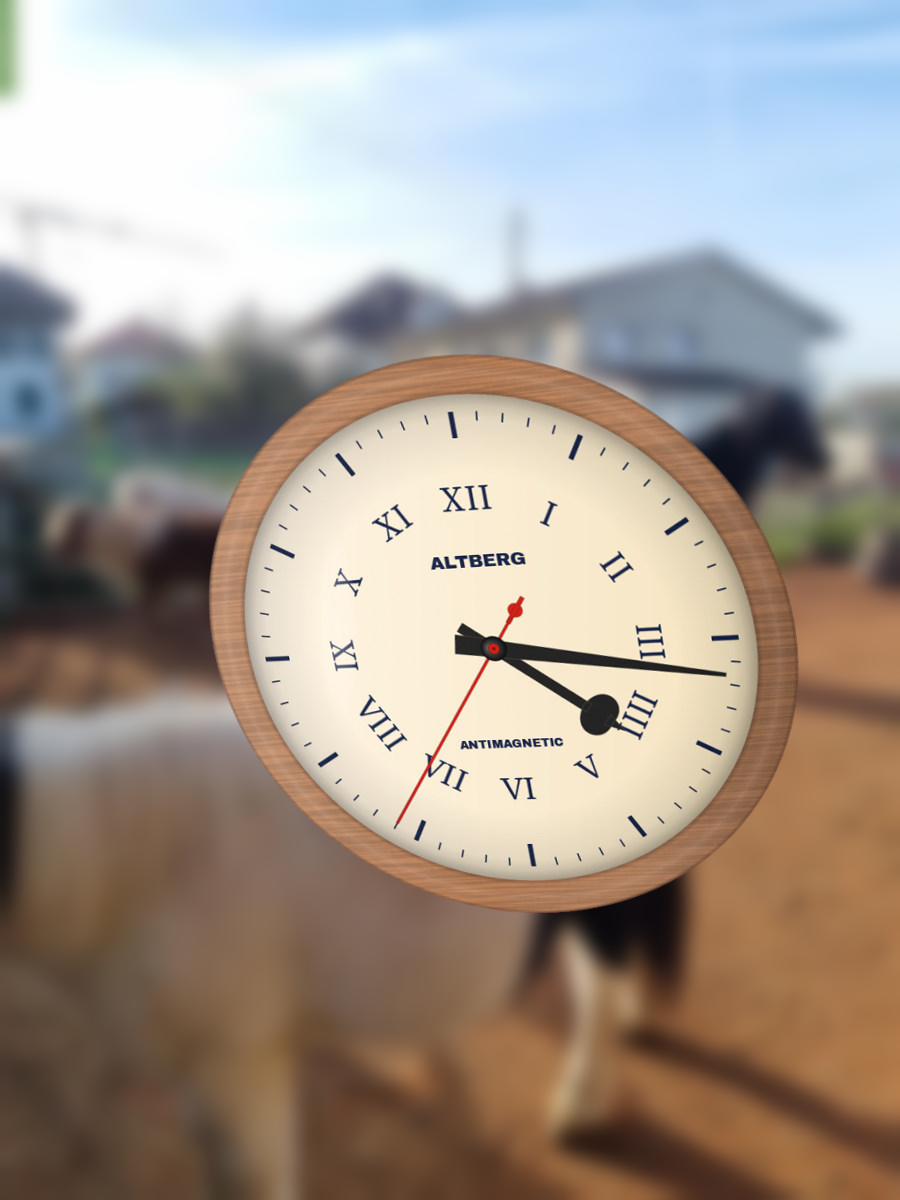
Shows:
{"hour": 4, "minute": 16, "second": 36}
